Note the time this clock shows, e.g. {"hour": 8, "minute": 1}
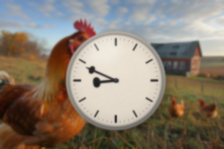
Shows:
{"hour": 8, "minute": 49}
